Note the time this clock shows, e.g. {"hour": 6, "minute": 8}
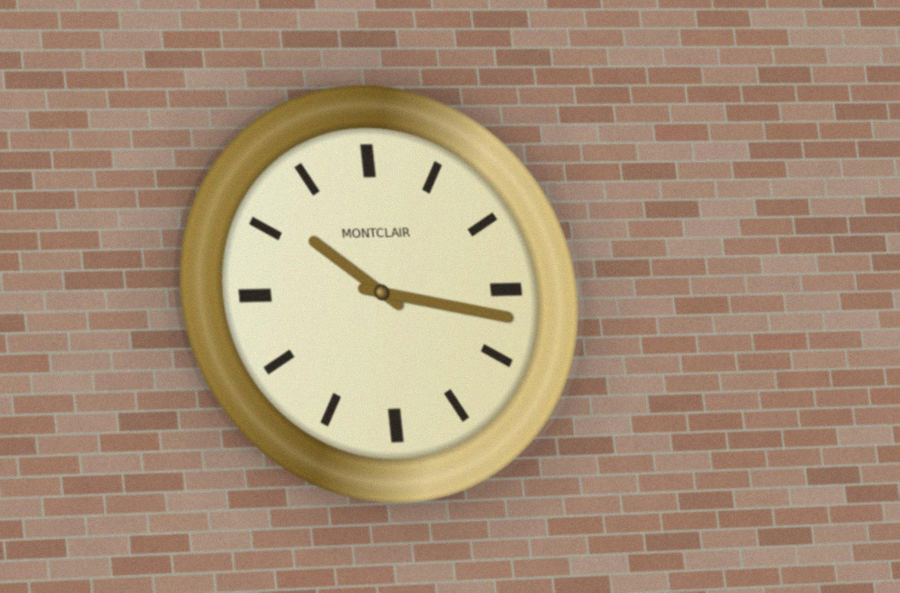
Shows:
{"hour": 10, "minute": 17}
